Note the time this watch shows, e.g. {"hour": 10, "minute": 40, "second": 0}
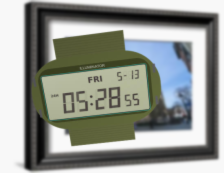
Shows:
{"hour": 5, "minute": 28, "second": 55}
